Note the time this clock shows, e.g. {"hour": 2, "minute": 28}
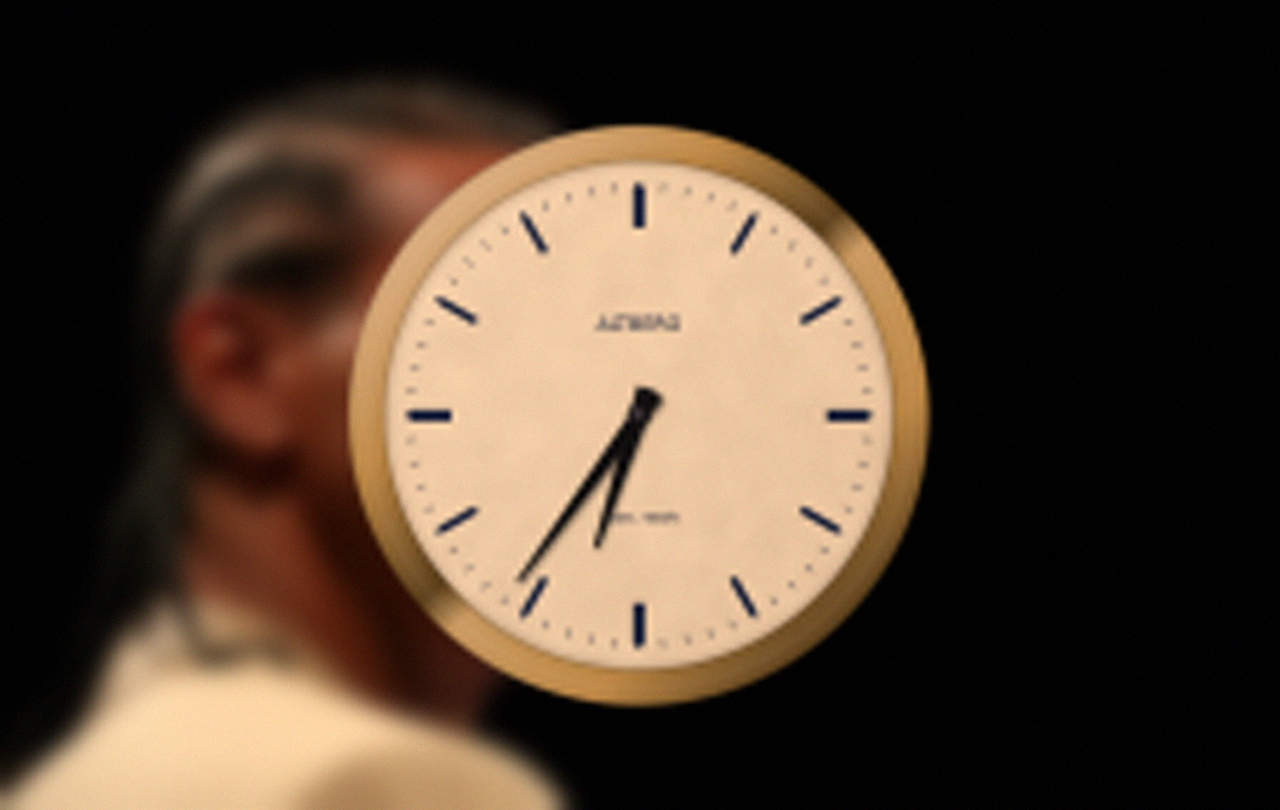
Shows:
{"hour": 6, "minute": 36}
